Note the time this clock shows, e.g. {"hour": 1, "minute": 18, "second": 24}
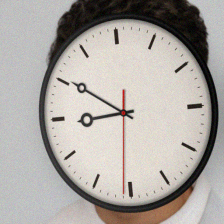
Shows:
{"hour": 8, "minute": 50, "second": 31}
